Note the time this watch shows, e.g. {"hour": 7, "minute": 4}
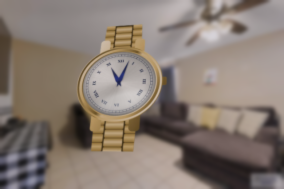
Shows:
{"hour": 11, "minute": 3}
